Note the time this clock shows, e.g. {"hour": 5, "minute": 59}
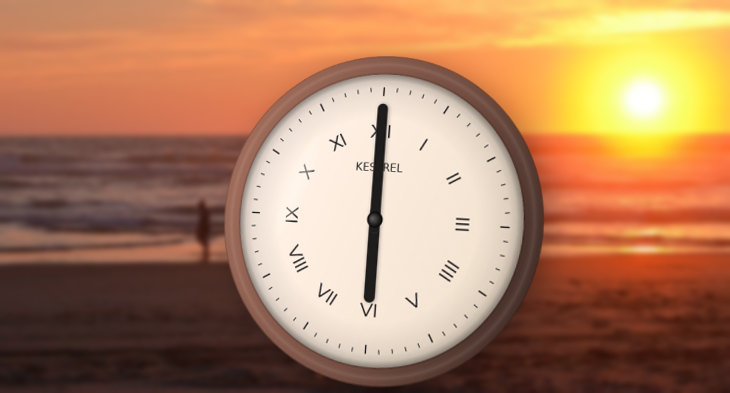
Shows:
{"hour": 6, "minute": 0}
